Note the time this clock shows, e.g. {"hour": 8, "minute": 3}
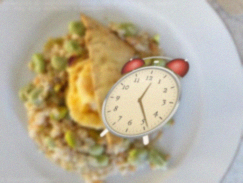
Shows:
{"hour": 12, "minute": 24}
